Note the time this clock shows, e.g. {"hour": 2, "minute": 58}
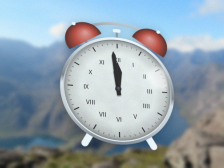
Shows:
{"hour": 11, "minute": 59}
